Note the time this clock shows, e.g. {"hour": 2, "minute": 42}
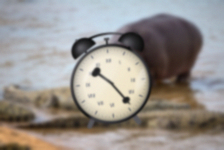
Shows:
{"hour": 10, "minute": 24}
